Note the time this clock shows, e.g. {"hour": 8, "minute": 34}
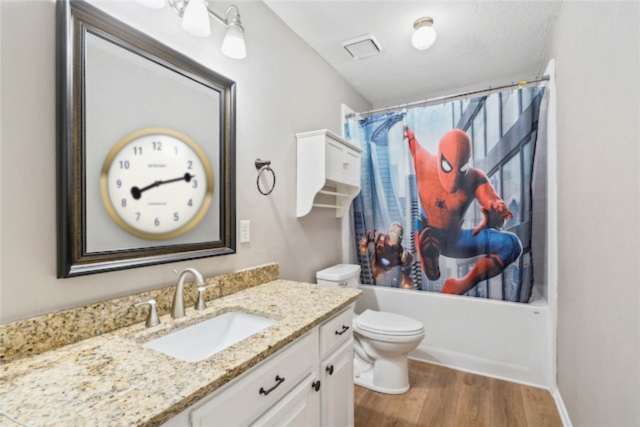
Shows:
{"hour": 8, "minute": 13}
